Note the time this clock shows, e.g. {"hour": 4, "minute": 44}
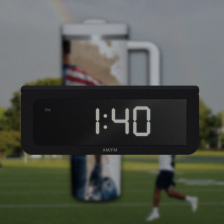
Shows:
{"hour": 1, "minute": 40}
